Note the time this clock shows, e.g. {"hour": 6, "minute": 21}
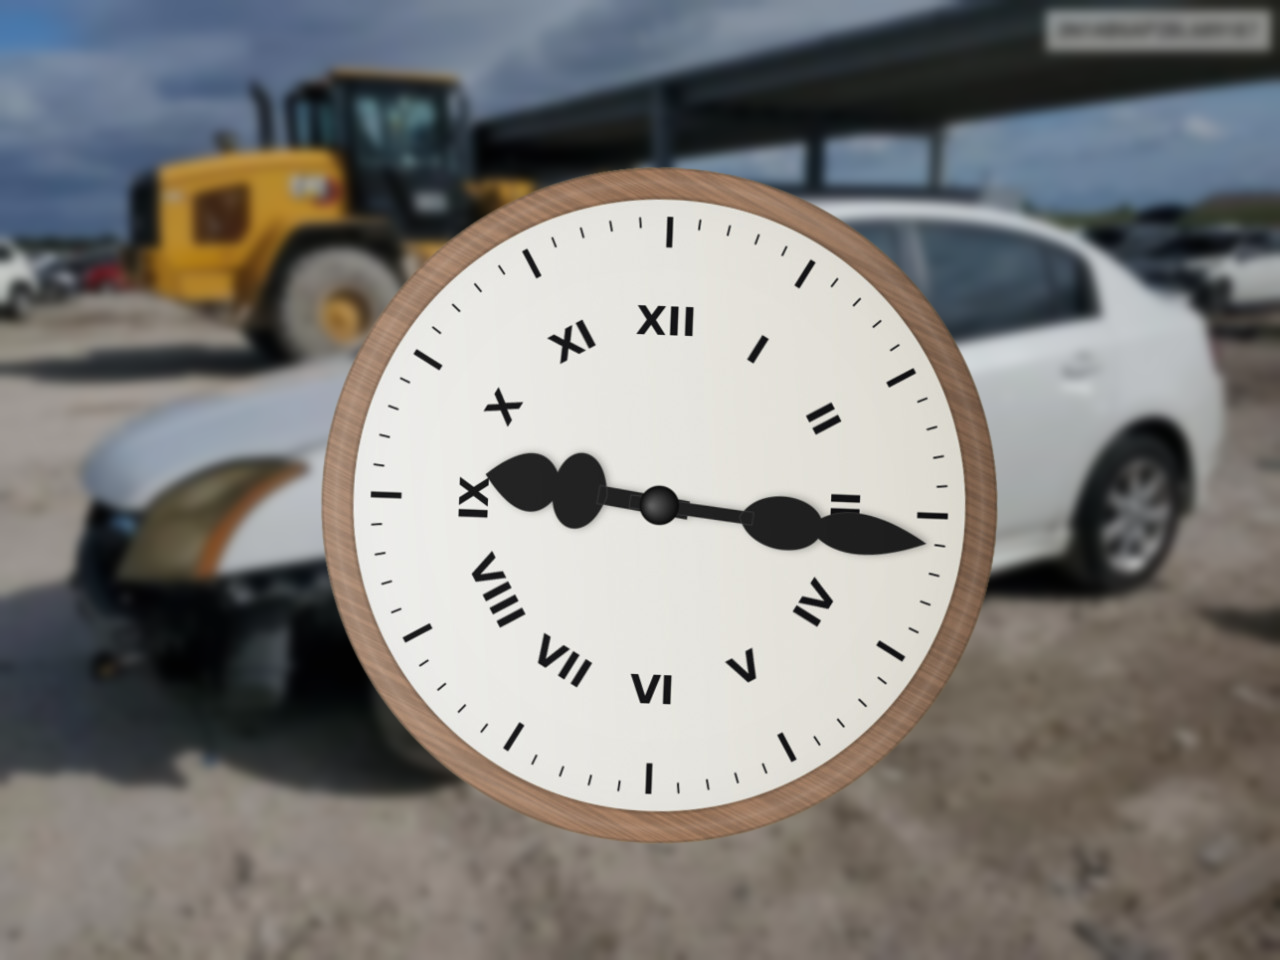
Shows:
{"hour": 9, "minute": 16}
